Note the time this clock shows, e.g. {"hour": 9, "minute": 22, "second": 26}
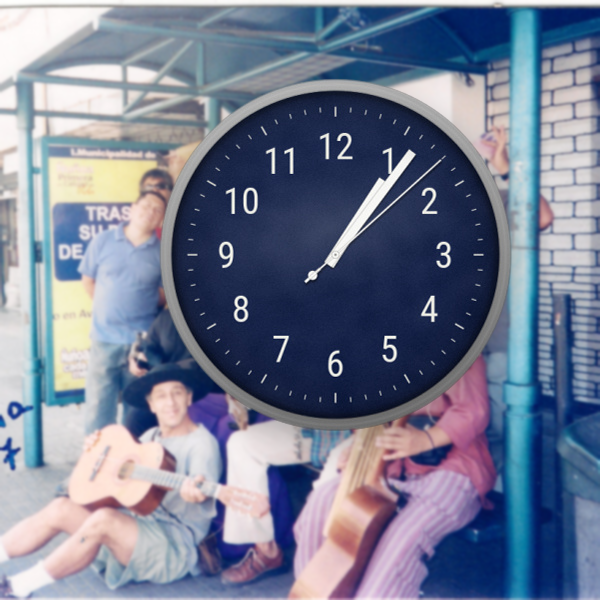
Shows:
{"hour": 1, "minute": 6, "second": 8}
